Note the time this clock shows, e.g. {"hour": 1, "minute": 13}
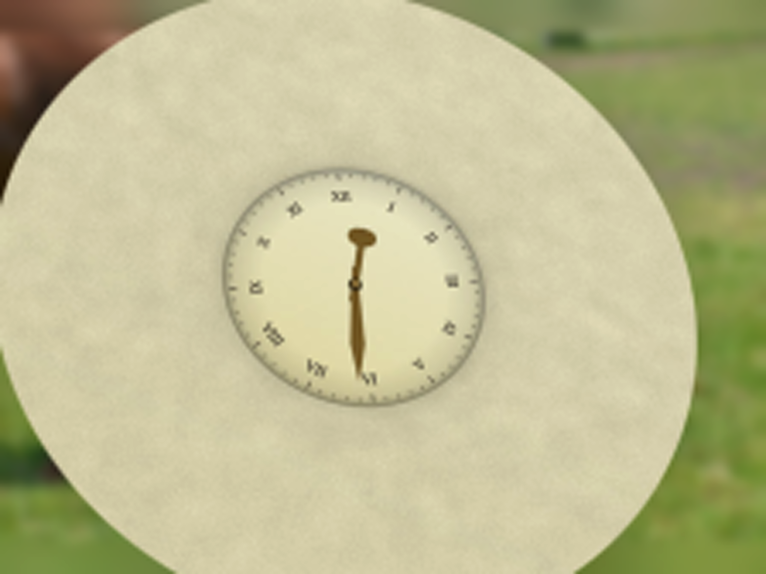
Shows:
{"hour": 12, "minute": 31}
